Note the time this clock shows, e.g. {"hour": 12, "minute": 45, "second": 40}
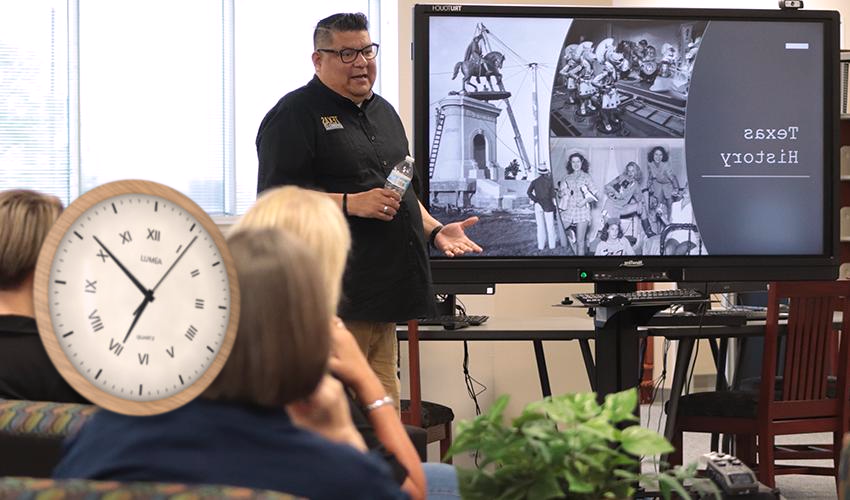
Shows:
{"hour": 6, "minute": 51, "second": 6}
